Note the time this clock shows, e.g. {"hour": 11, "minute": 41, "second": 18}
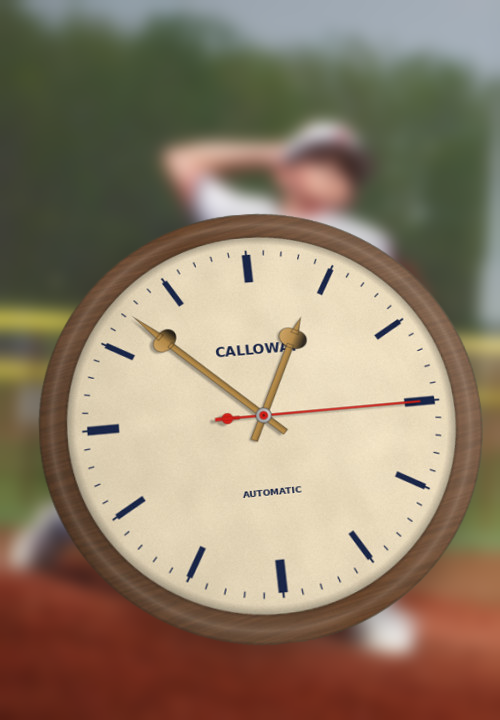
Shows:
{"hour": 12, "minute": 52, "second": 15}
